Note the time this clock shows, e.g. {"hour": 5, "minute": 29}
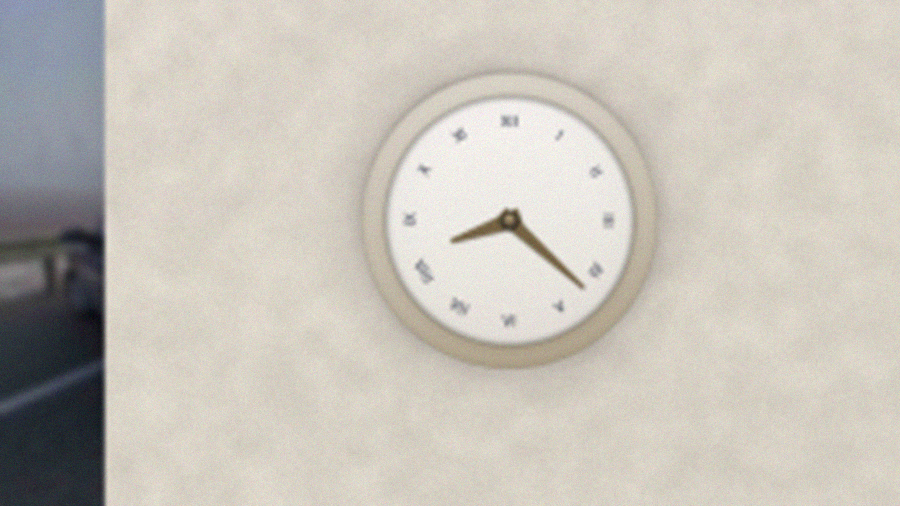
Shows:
{"hour": 8, "minute": 22}
